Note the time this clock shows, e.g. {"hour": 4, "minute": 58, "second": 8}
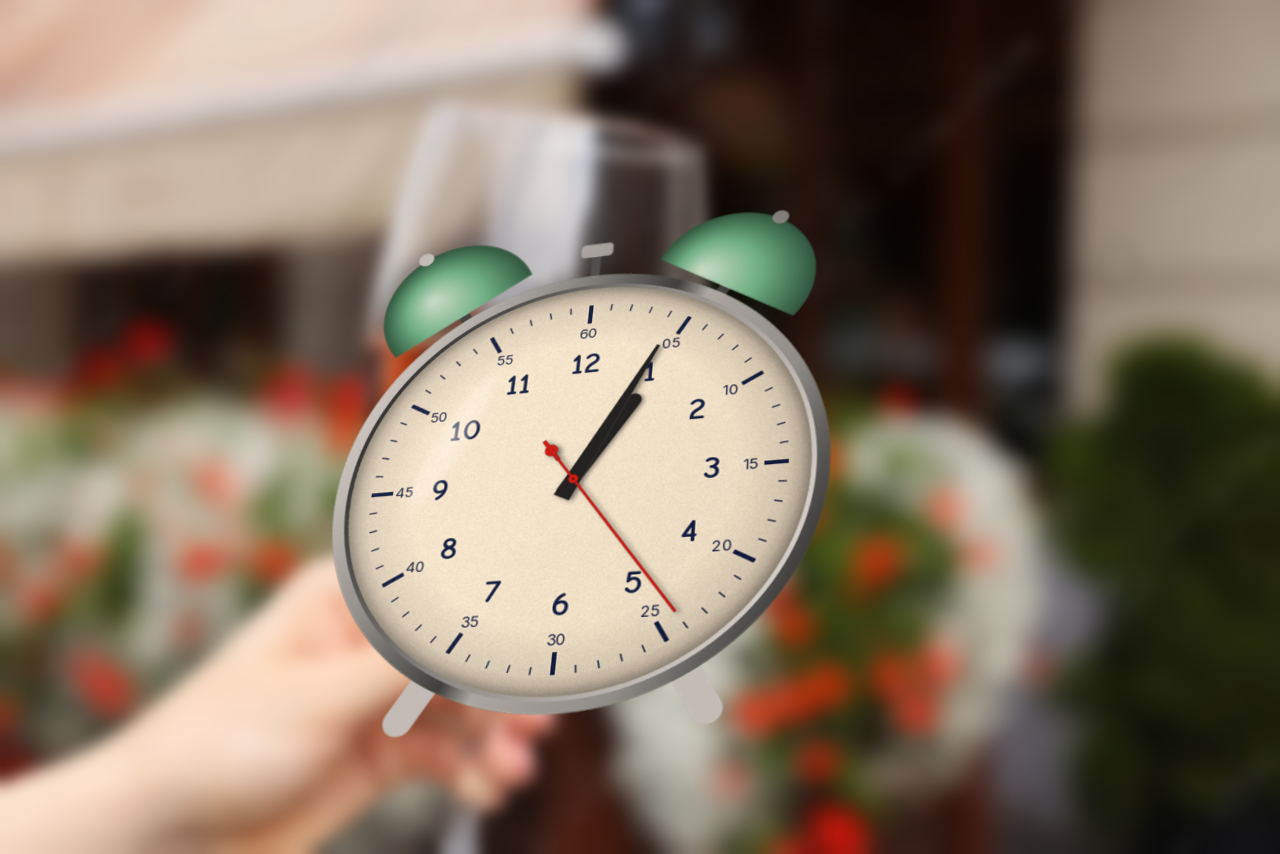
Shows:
{"hour": 1, "minute": 4, "second": 24}
